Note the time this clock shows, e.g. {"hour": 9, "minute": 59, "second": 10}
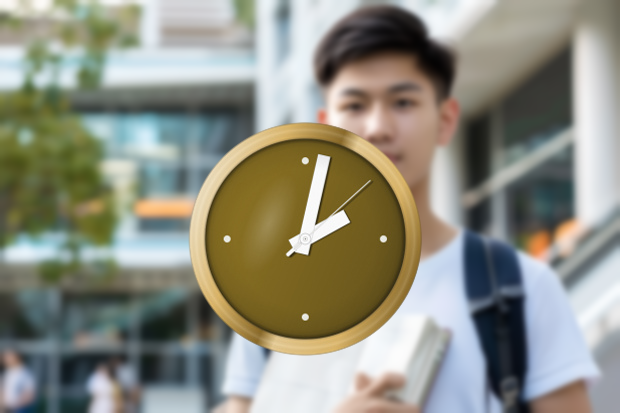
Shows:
{"hour": 2, "minute": 2, "second": 8}
